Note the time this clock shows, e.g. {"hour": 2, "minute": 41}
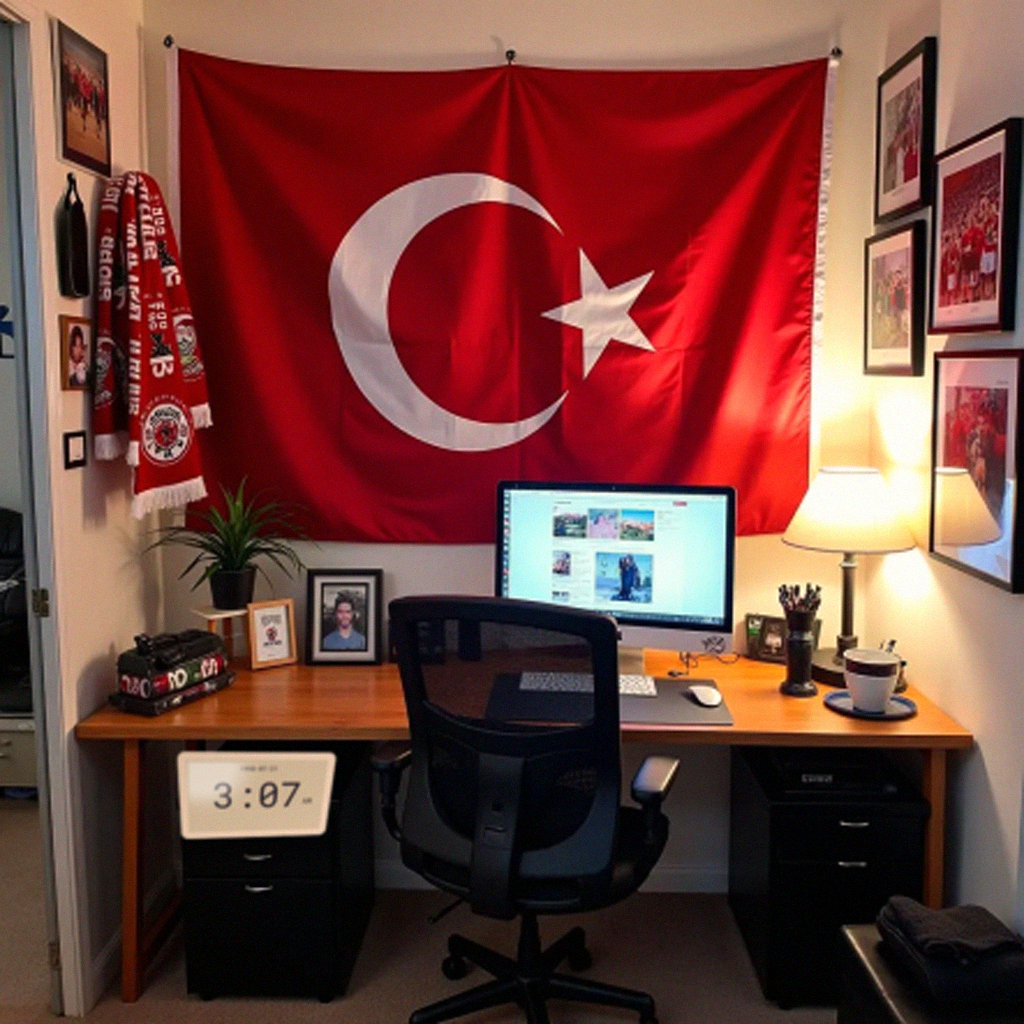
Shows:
{"hour": 3, "minute": 7}
